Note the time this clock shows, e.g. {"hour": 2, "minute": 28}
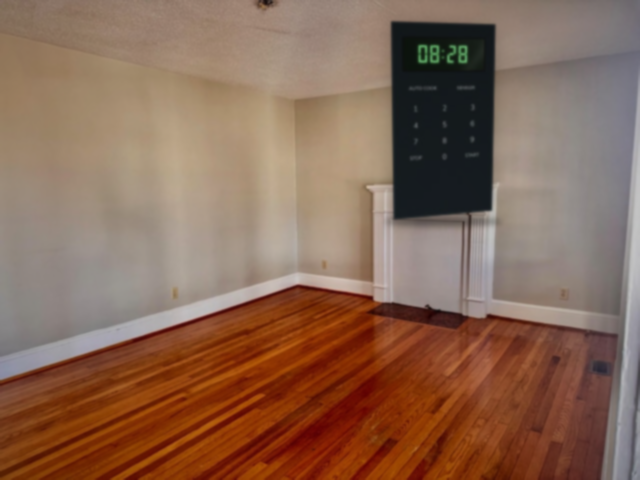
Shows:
{"hour": 8, "minute": 28}
